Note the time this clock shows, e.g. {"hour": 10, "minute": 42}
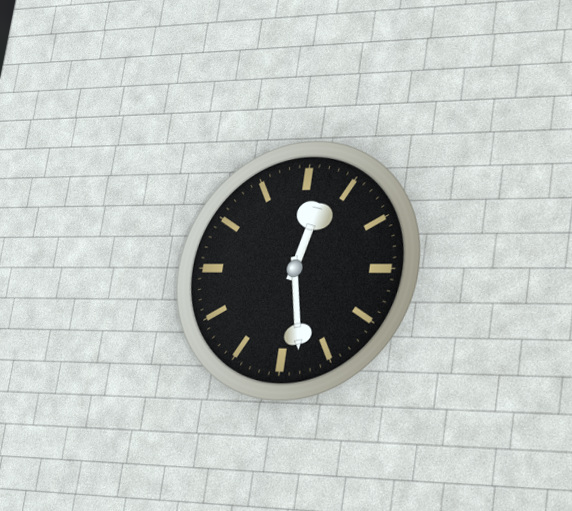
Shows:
{"hour": 12, "minute": 28}
